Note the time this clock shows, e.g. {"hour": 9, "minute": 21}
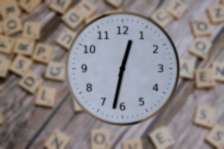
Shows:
{"hour": 12, "minute": 32}
